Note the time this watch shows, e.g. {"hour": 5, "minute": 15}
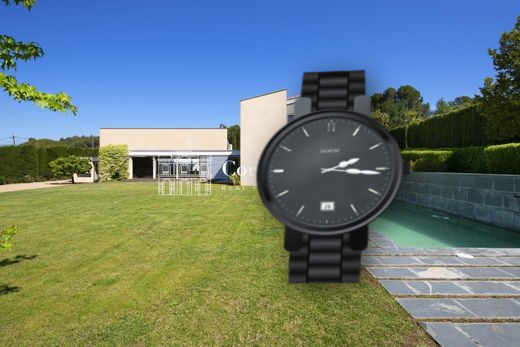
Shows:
{"hour": 2, "minute": 16}
